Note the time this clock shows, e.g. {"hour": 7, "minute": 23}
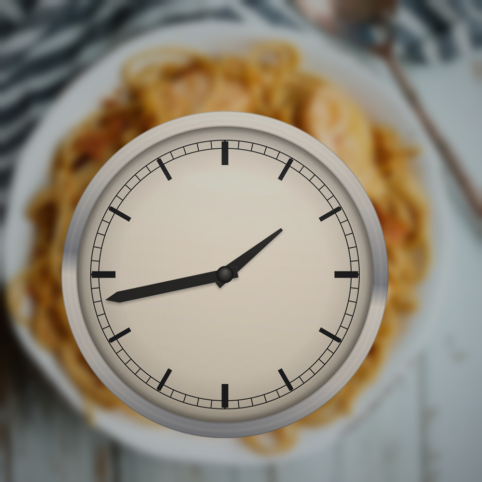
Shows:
{"hour": 1, "minute": 43}
